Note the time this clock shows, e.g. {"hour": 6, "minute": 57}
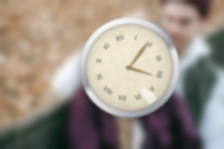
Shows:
{"hour": 4, "minute": 9}
